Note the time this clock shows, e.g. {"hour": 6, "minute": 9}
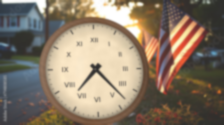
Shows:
{"hour": 7, "minute": 23}
